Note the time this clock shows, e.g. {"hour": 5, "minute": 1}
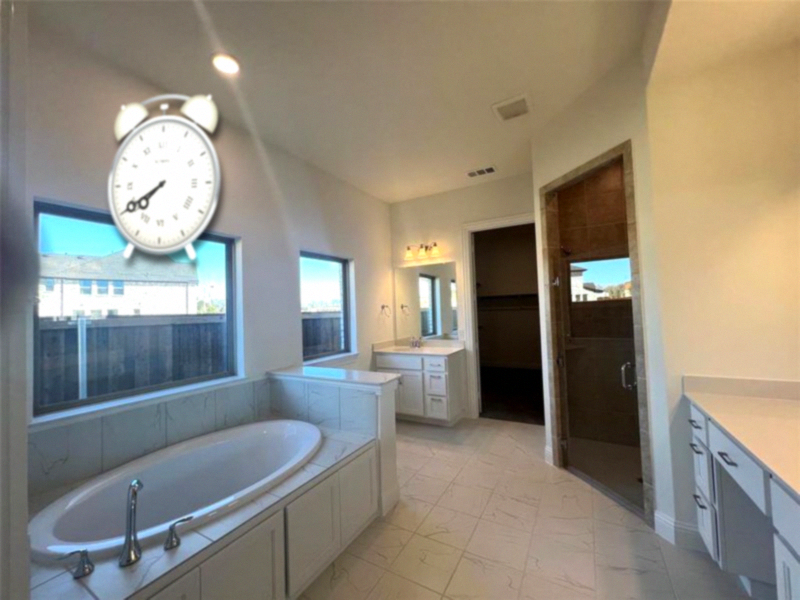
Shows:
{"hour": 7, "minute": 40}
